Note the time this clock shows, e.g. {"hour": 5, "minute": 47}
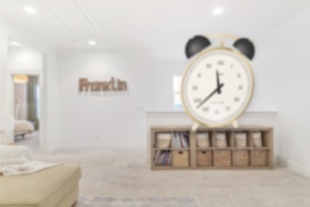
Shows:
{"hour": 11, "minute": 38}
